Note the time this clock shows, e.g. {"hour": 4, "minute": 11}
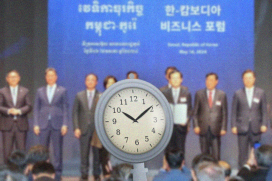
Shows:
{"hour": 10, "minute": 9}
